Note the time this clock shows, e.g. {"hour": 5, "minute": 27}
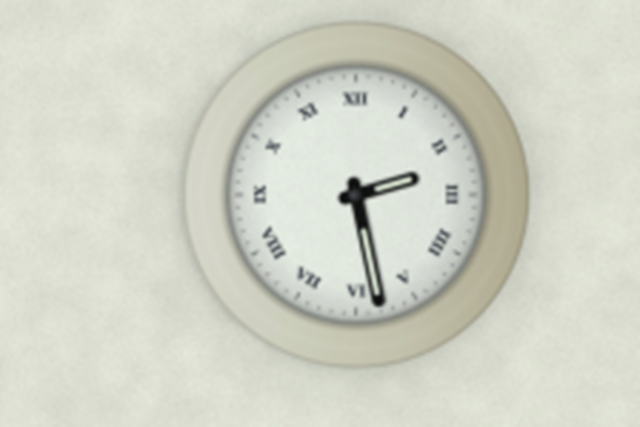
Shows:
{"hour": 2, "minute": 28}
